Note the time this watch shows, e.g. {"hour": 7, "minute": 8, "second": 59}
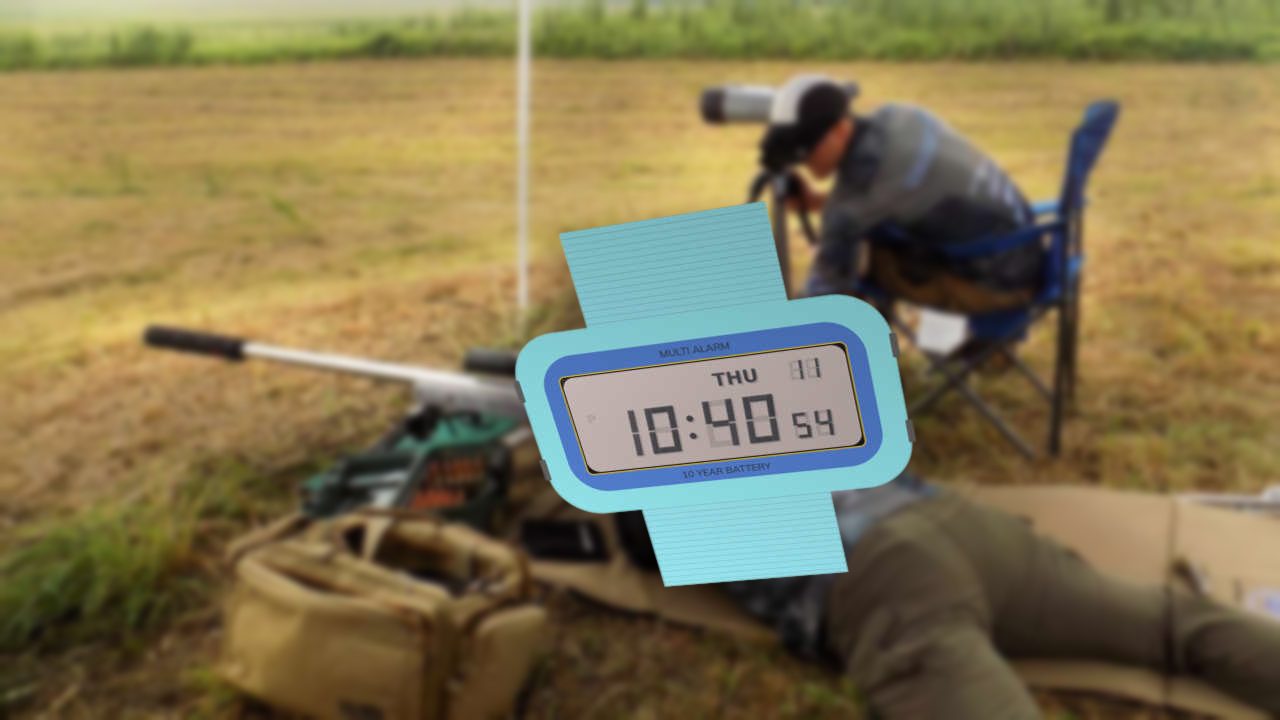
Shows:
{"hour": 10, "minute": 40, "second": 54}
